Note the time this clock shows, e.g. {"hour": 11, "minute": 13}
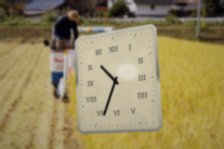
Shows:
{"hour": 10, "minute": 34}
